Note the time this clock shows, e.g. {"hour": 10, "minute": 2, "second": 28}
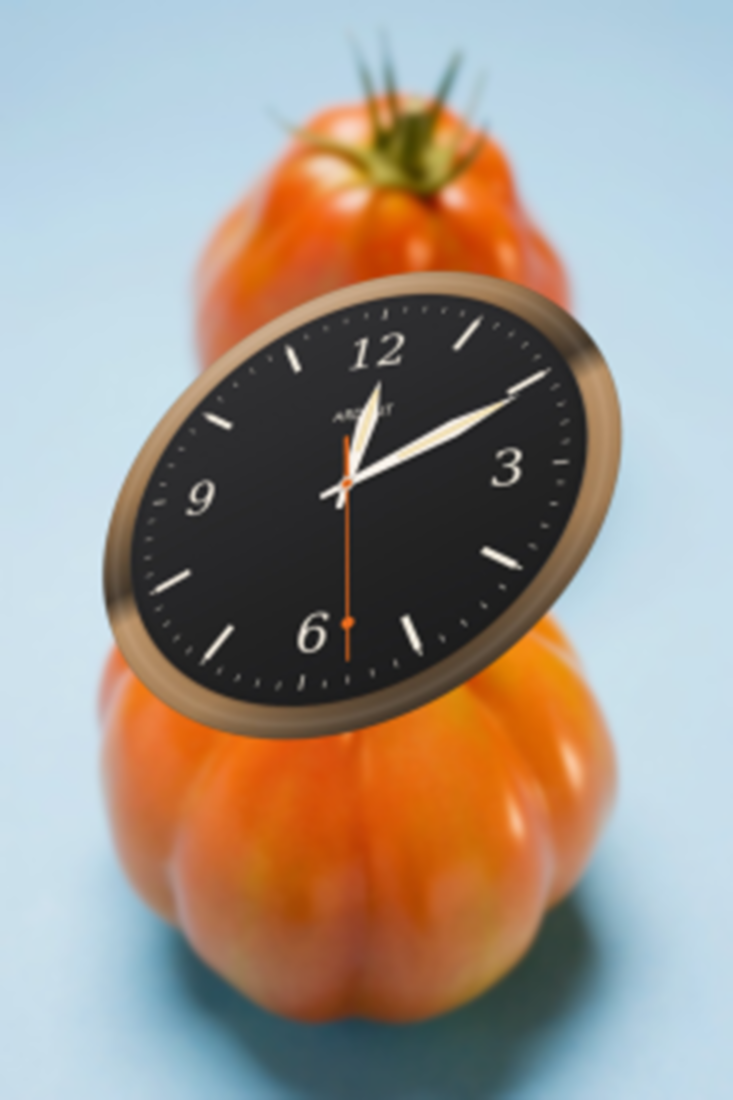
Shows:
{"hour": 12, "minute": 10, "second": 28}
